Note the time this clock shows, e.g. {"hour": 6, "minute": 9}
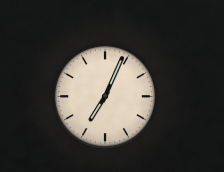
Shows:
{"hour": 7, "minute": 4}
